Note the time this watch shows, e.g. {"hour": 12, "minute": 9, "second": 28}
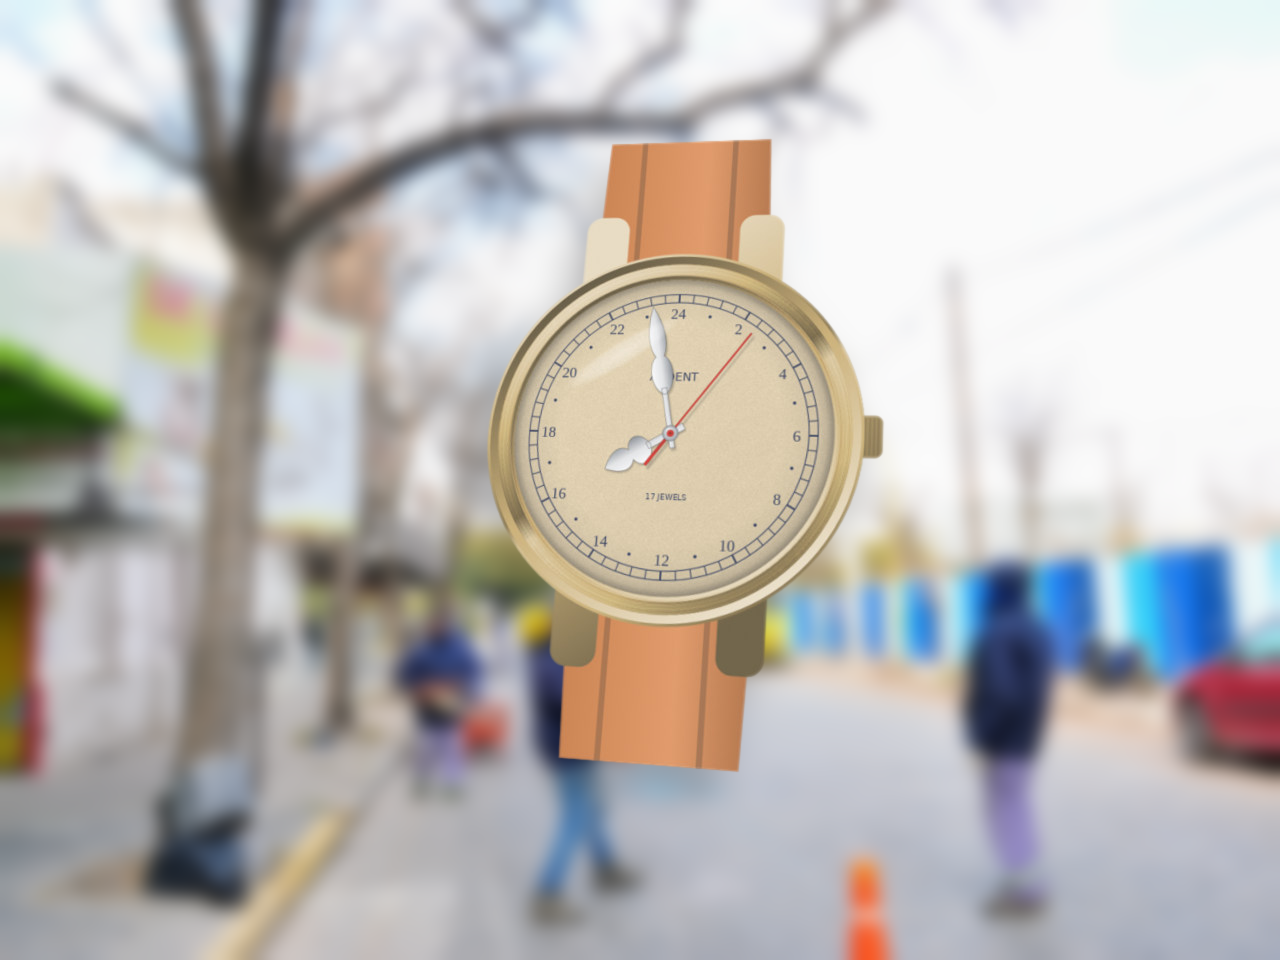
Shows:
{"hour": 15, "minute": 58, "second": 6}
